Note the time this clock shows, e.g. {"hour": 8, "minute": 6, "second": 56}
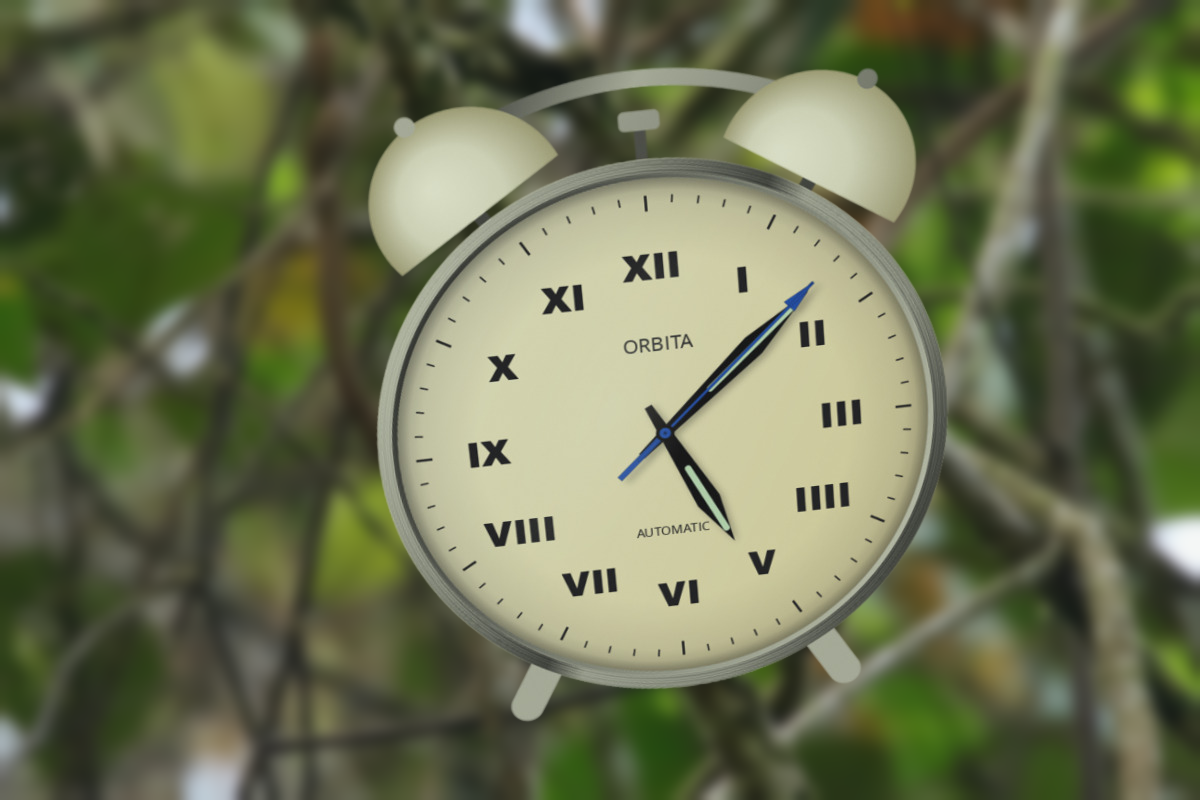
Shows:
{"hour": 5, "minute": 8, "second": 8}
